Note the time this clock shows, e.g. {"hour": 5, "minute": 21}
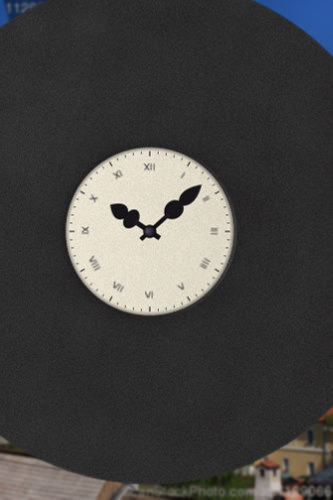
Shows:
{"hour": 10, "minute": 8}
